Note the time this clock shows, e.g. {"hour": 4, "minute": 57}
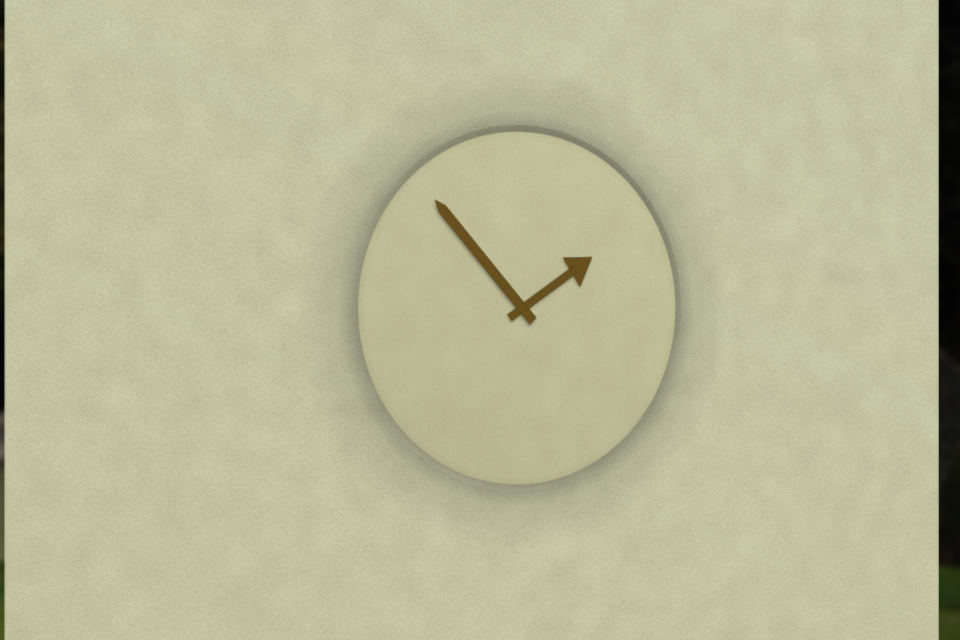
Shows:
{"hour": 1, "minute": 53}
